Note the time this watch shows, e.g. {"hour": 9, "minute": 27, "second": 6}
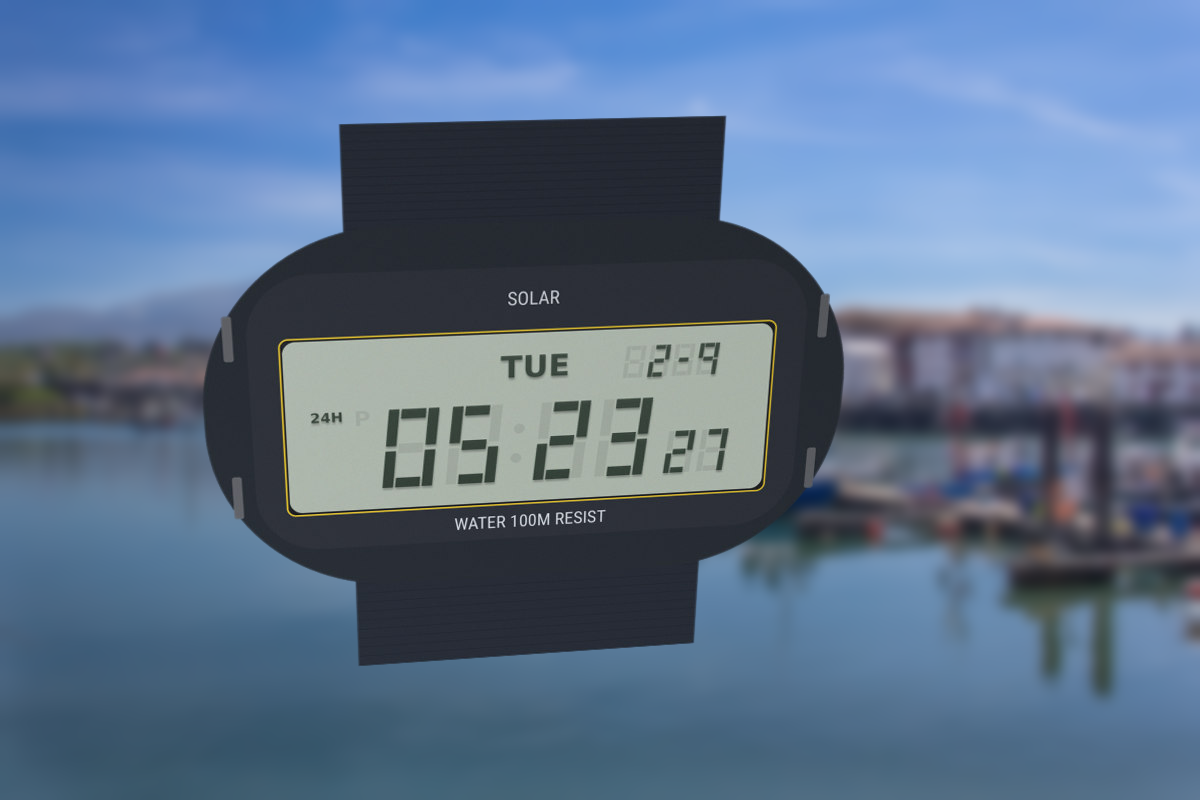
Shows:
{"hour": 5, "minute": 23, "second": 27}
